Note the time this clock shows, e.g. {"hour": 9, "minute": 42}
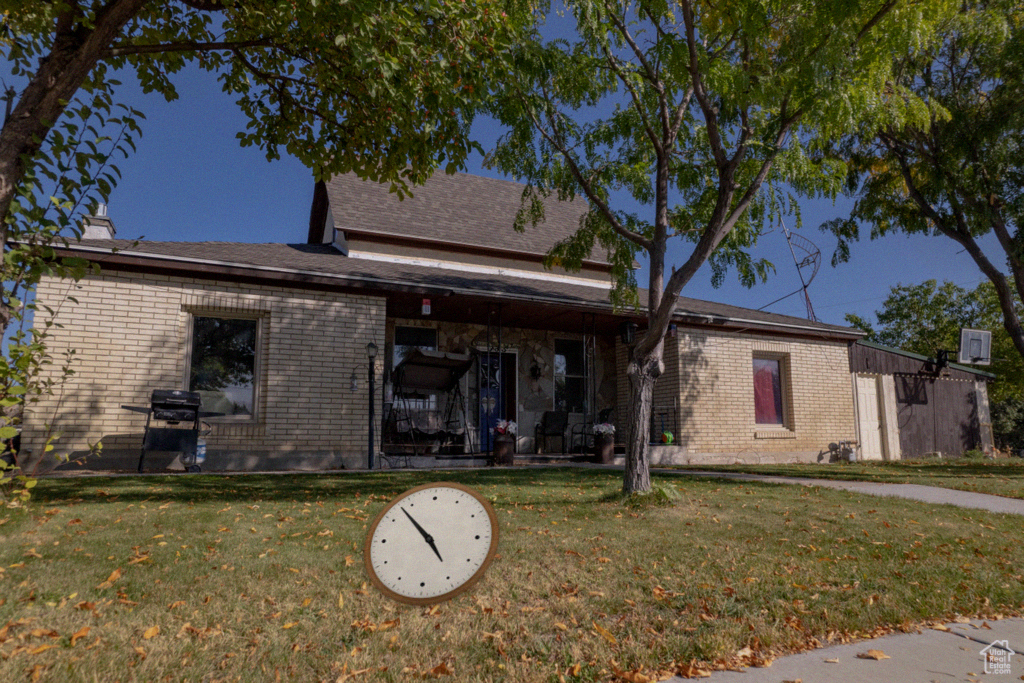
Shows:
{"hour": 4, "minute": 53}
